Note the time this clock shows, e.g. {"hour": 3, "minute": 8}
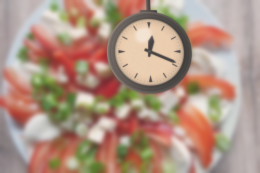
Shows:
{"hour": 12, "minute": 19}
